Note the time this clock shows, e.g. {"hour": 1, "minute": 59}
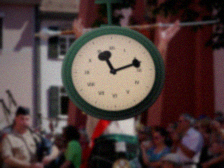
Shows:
{"hour": 11, "minute": 12}
